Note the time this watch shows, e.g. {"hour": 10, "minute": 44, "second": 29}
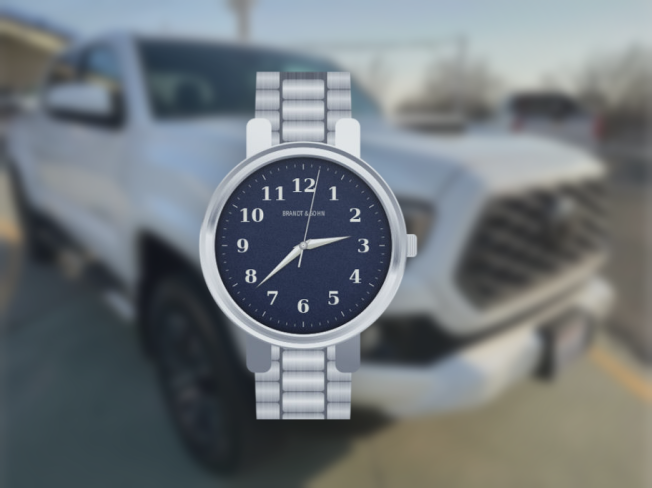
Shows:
{"hour": 2, "minute": 38, "second": 2}
